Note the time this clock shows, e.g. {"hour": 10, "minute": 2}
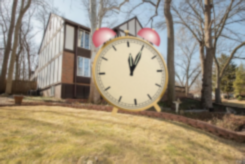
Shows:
{"hour": 12, "minute": 5}
